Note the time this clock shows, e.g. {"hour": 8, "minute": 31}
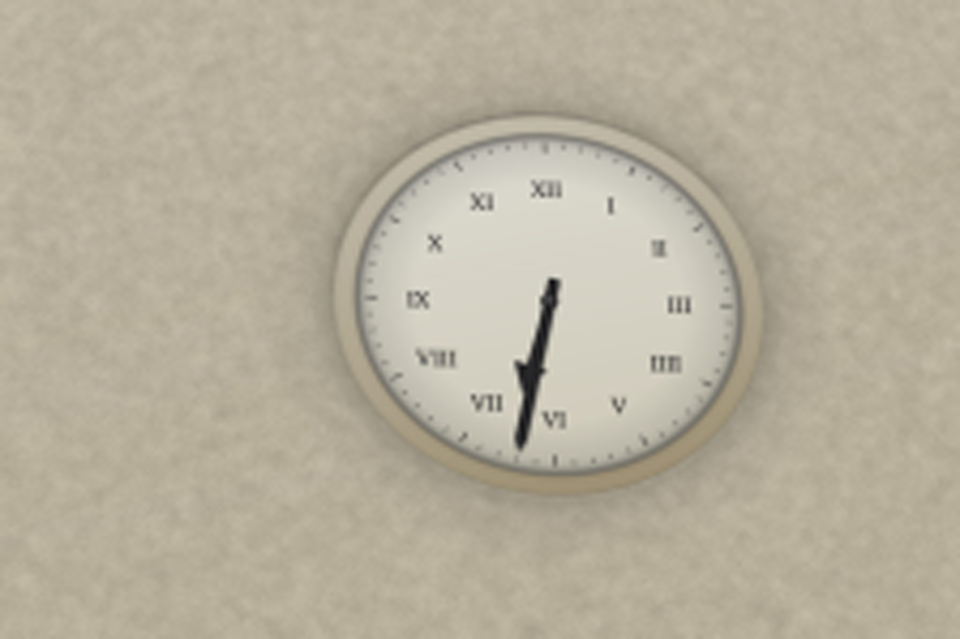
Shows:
{"hour": 6, "minute": 32}
